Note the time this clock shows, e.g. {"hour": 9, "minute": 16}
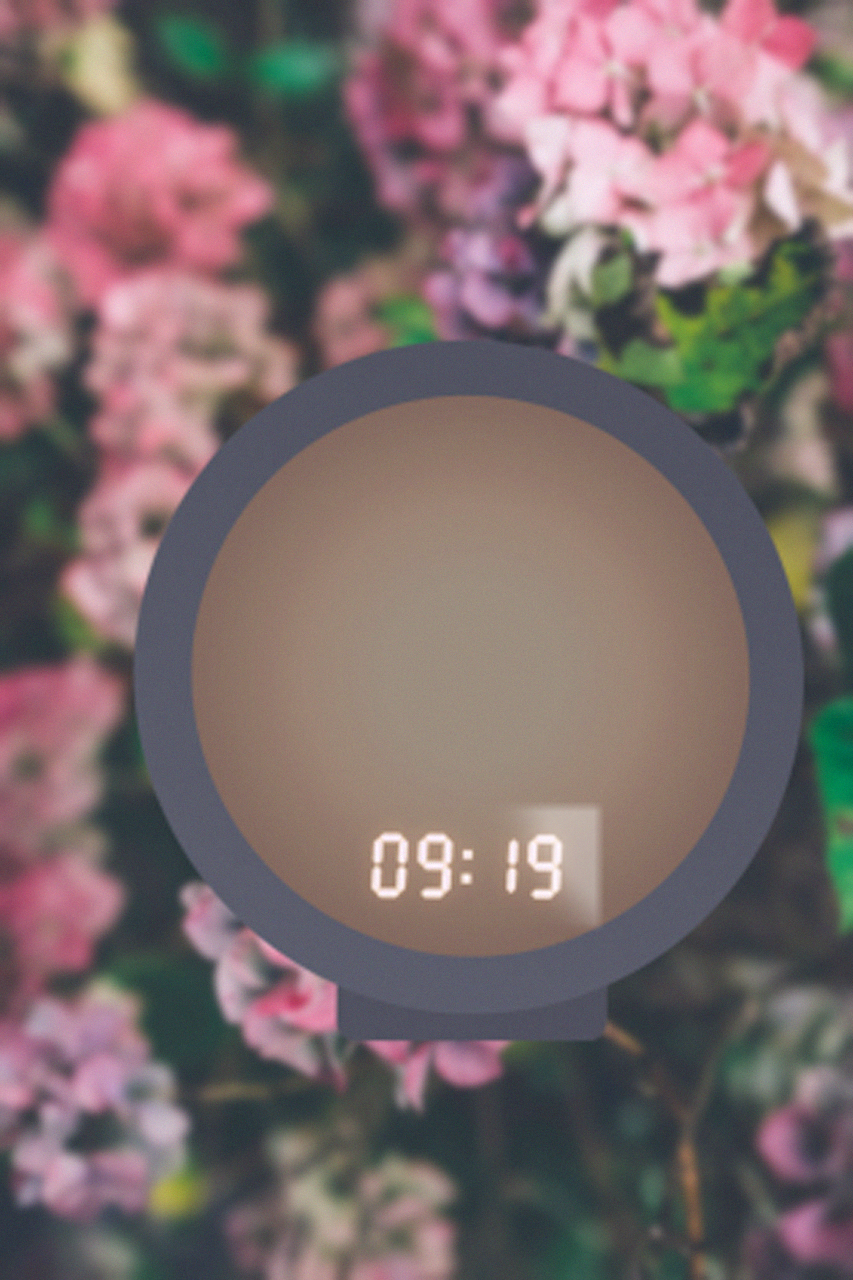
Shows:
{"hour": 9, "minute": 19}
